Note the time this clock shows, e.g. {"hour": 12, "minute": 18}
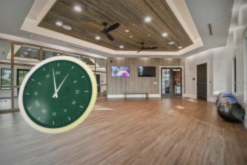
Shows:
{"hour": 12, "minute": 58}
